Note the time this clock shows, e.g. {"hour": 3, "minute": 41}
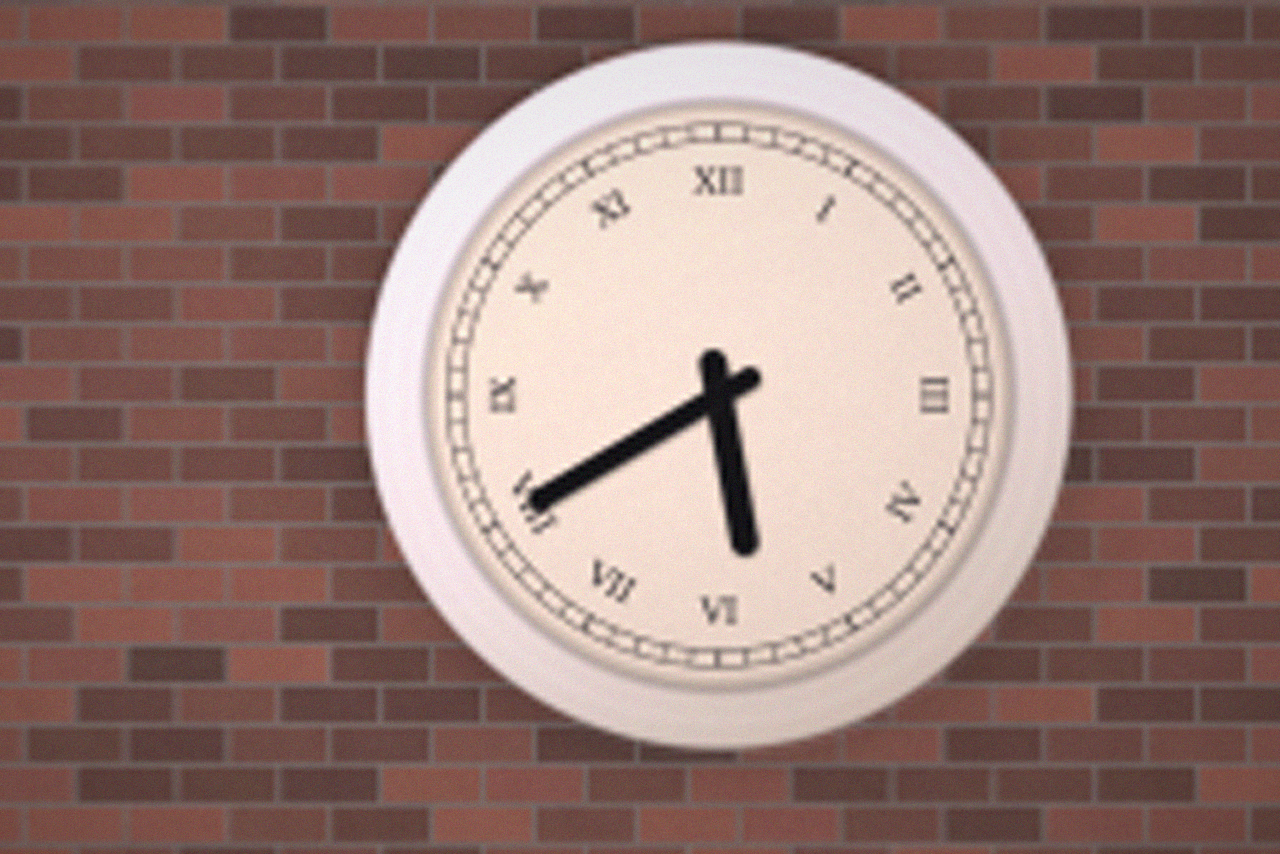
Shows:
{"hour": 5, "minute": 40}
